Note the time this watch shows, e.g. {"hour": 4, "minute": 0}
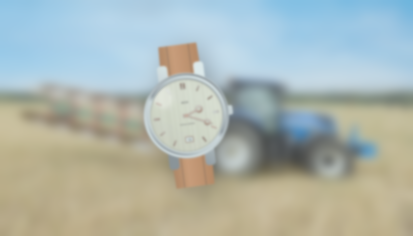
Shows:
{"hour": 2, "minute": 19}
